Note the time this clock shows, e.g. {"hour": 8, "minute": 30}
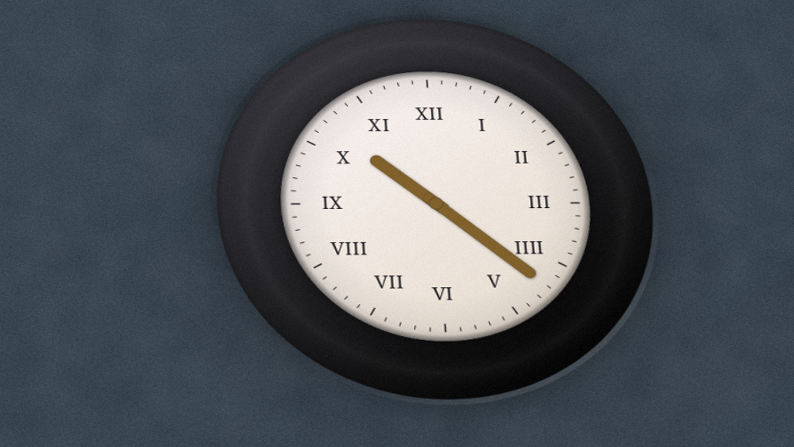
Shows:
{"hour": 10, "minute": 22}
